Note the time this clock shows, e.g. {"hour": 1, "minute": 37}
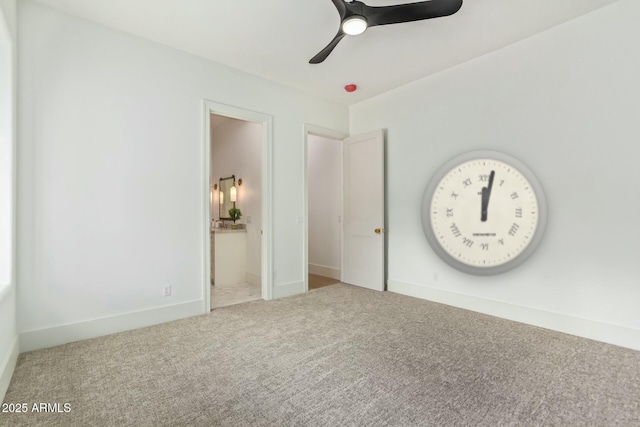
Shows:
{"hour": 12, "minute": 2}
